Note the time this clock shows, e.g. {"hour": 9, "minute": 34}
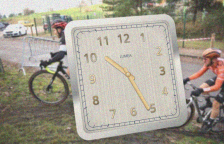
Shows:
{"hour": 10, "minute": 26}
